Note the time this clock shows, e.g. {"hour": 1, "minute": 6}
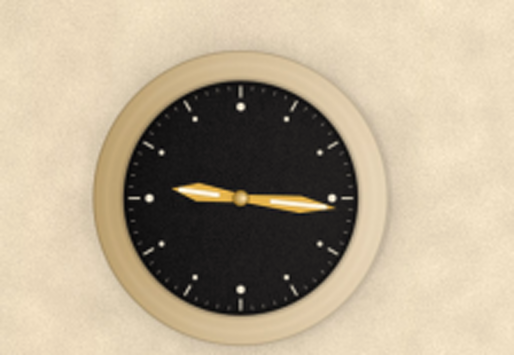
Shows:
{"hour": 9, "minute": 16}
